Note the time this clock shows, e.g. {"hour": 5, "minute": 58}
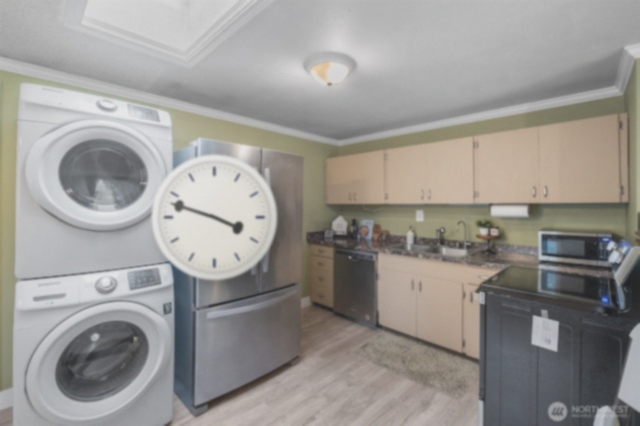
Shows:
{"hour": 3, "minute": 48}
